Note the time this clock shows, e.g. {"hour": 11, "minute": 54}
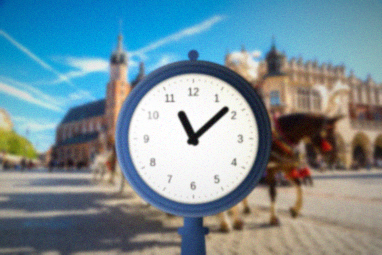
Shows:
{"hour": 11, "minute": 8}
